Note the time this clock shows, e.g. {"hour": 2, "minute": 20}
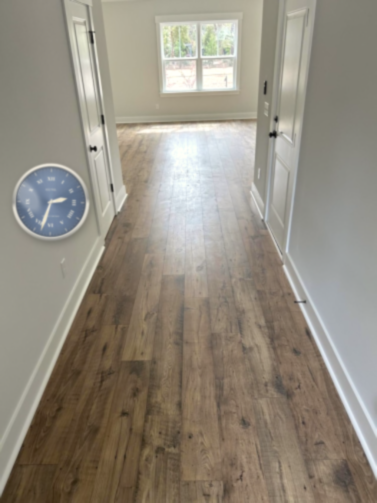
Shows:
{"hour": 2, "minute": 33}
